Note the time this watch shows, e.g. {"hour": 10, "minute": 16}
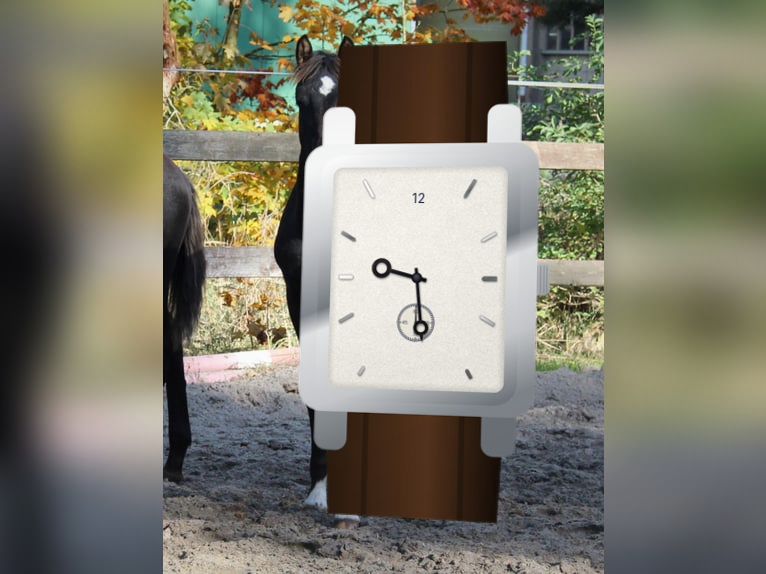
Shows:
{"hour": 9, "minute": 29}
